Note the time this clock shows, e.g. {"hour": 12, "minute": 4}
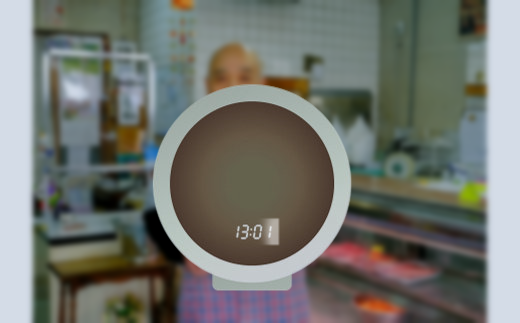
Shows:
{"hour": 13, "minute": 1}
